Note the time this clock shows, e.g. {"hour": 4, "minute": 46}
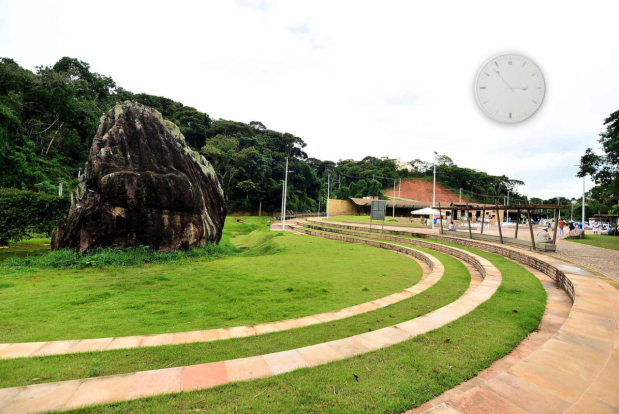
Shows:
{"hour": 2, "minute": 53}
